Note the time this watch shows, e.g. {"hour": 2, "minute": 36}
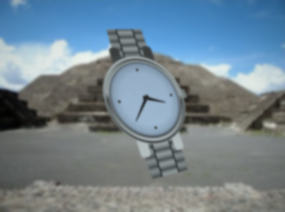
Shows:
{"hour": 3, "minute": 37}
